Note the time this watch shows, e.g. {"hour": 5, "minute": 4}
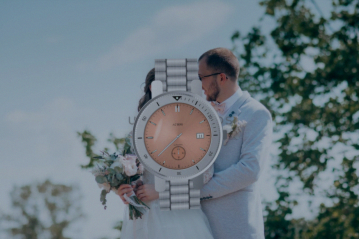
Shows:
{"hour": 7, "minute": 38}
